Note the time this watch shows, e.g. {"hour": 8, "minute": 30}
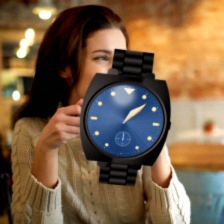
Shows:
{"hour": 1, "minute": 7}
